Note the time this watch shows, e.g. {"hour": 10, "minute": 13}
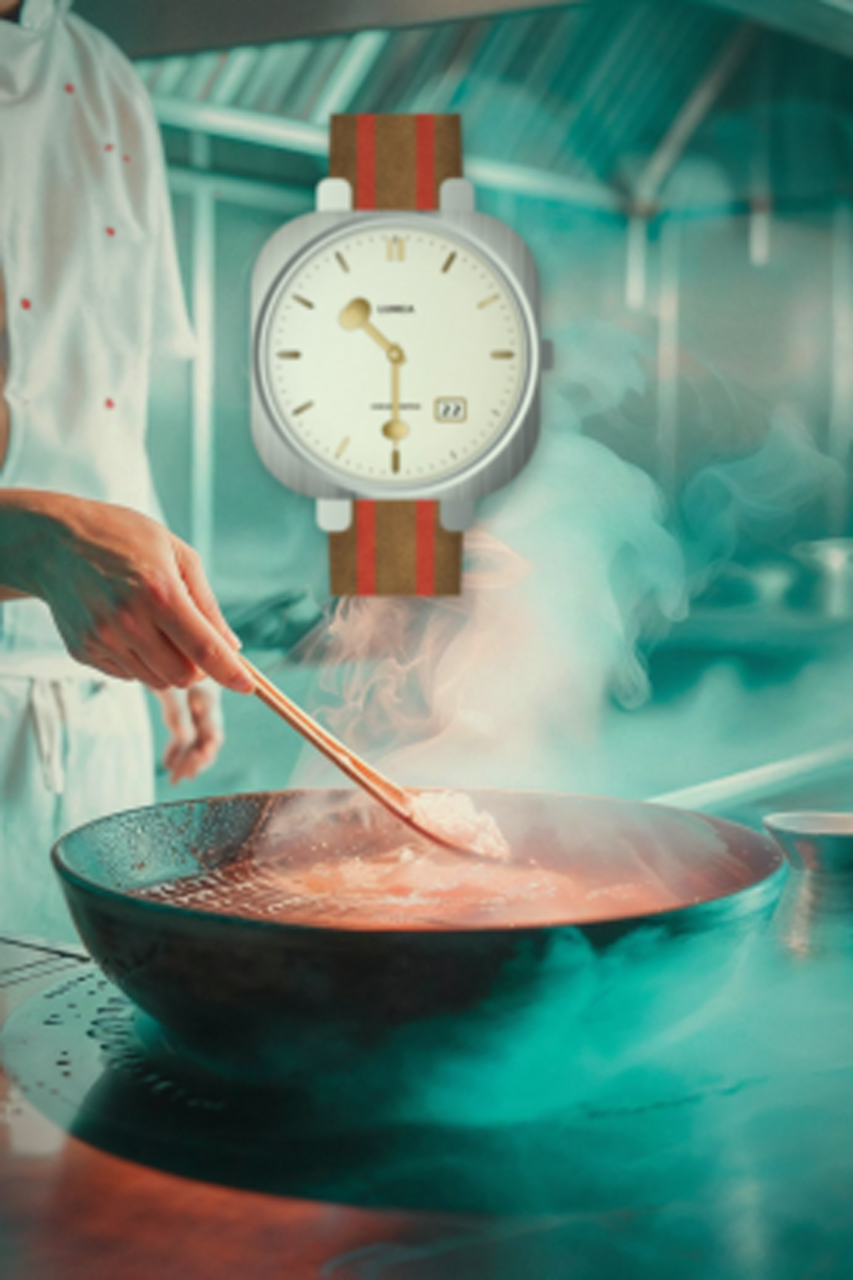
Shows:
{"hour": 10, "minute": 30}
